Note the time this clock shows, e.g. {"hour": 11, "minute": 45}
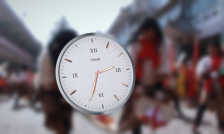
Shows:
{"hour": 2, "minute": 34}
